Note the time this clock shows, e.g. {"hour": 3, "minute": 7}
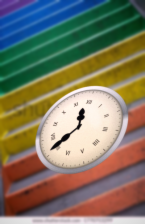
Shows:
{"hour": 11, "minute": 36}
